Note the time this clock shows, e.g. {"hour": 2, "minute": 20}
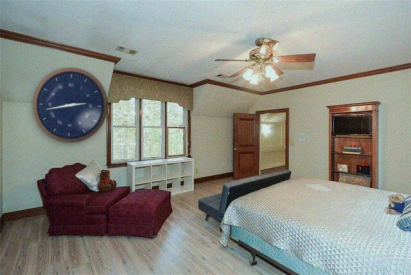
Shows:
{"hour": 2, "minute": 43}
